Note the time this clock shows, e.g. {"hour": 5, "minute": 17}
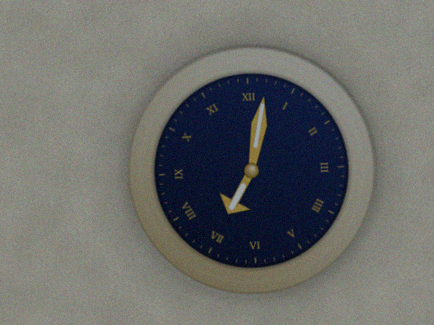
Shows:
{"hour": 7, "minute": 2}
